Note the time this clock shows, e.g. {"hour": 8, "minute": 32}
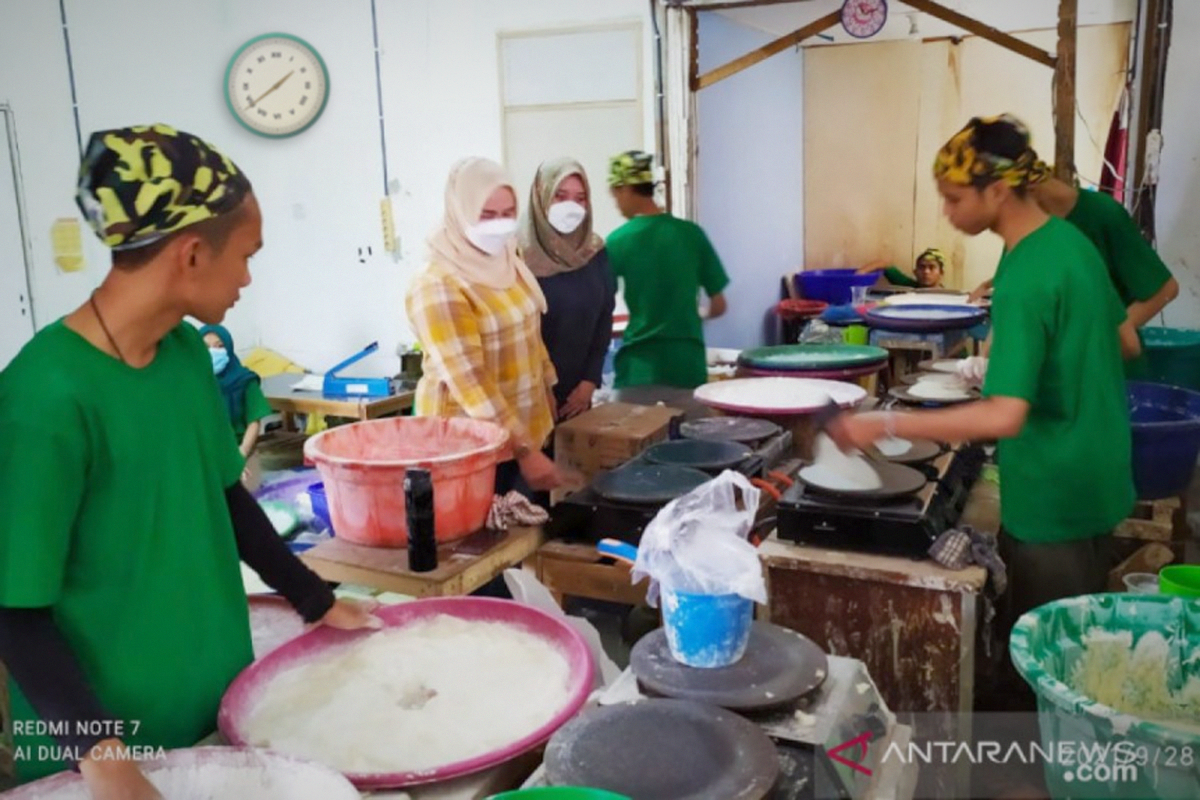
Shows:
{"hour": 1, "minute": 39}
